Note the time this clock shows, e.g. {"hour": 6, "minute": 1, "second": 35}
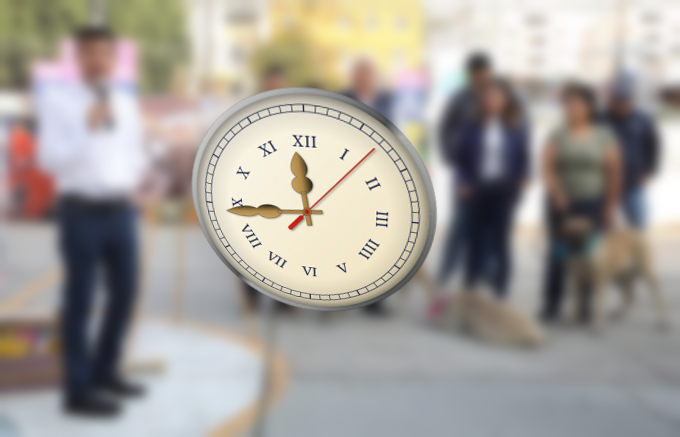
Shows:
{"hour": 11, "minute": 44, "second": 7}
